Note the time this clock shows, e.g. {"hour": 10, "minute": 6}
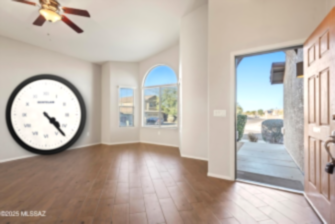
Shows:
{"hour": 4, "minute": 23}
